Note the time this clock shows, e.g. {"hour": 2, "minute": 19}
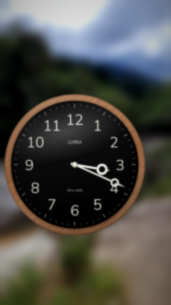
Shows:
{"hour": 3, "minute": 19}
